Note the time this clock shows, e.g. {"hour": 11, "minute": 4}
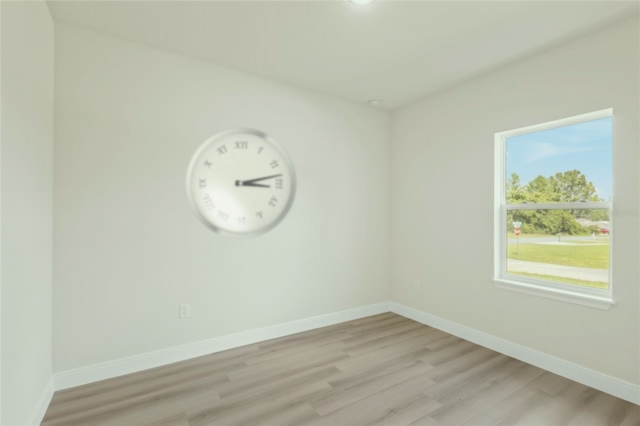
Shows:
{"hour": 3, "minute": 13}
